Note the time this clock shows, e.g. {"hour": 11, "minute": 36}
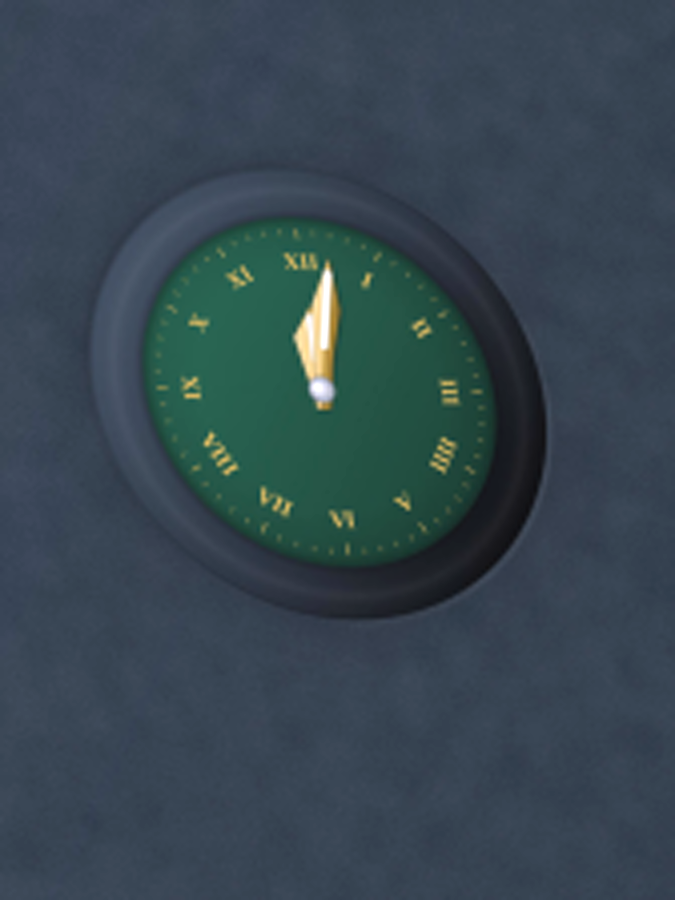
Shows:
{"hour": 12, "minute": 2}
